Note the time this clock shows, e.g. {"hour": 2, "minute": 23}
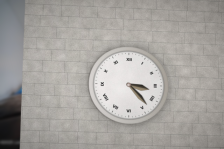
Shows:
{"hour": 3, "minute": 23}
